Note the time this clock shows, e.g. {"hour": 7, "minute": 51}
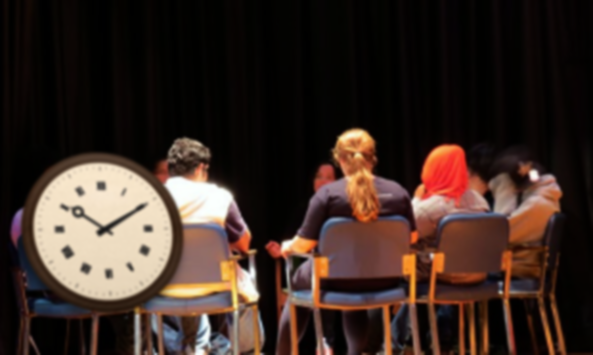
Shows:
{"hour": 10, "minute": 10}
